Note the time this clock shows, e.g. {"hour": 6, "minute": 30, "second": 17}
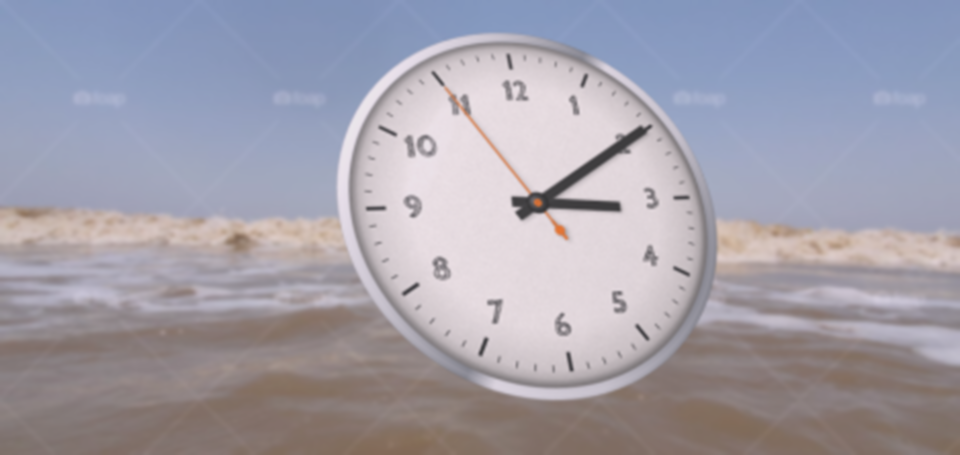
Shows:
{"hour": 3, "minute": 9, "second": 55}
